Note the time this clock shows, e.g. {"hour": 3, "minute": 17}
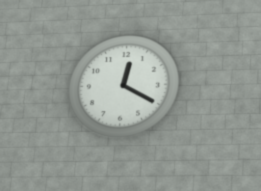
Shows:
{"hour": 12, "minute": 20}
